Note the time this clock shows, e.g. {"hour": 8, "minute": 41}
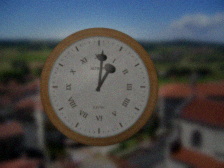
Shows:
{"hour": 1, "minute": 1}
